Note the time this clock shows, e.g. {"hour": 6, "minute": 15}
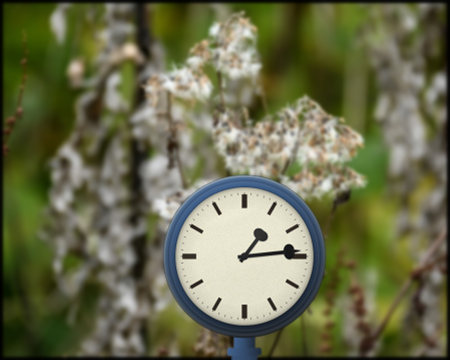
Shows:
{"hour": 1, "minute": 14}
